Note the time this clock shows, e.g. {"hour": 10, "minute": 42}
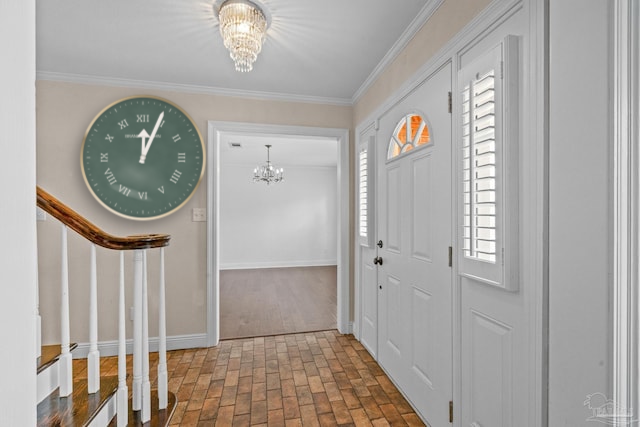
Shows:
{"hour": 12, "minute": 4}
